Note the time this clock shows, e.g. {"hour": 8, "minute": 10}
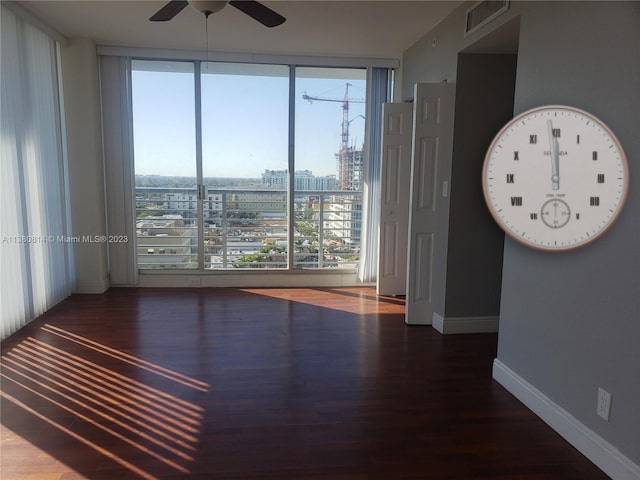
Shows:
{"hour": 11, "minute": 59}
